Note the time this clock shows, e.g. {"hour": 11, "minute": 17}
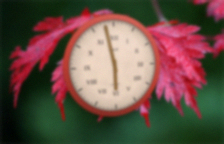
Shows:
{"hour": 5, "minute": 58}
